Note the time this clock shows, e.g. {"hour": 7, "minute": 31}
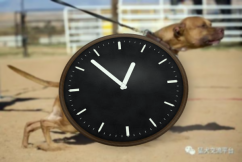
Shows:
{"hour": 12, "minute": 53}
